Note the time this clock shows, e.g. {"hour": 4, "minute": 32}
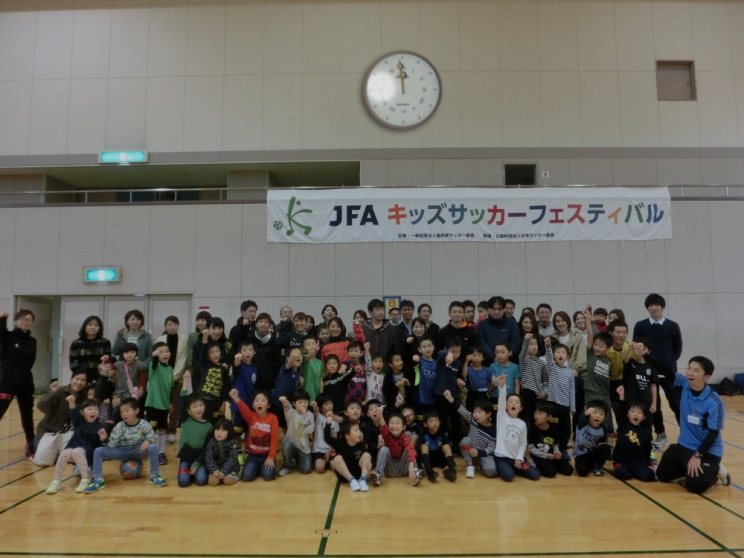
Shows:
{"hour": 11, "minute": 59}
